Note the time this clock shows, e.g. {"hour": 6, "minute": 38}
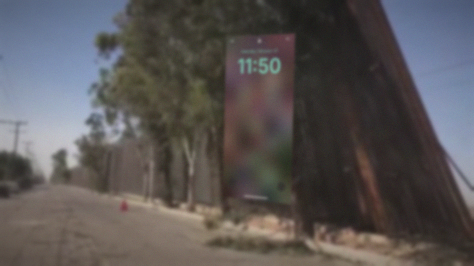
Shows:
{"hour": 11, "minute": 50}
